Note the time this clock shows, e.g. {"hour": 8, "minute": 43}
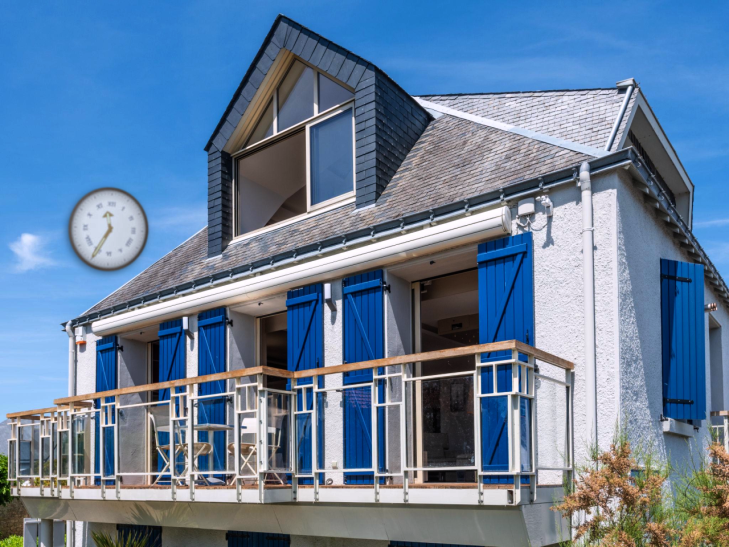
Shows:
{"hour": 11, "minute": 35}
